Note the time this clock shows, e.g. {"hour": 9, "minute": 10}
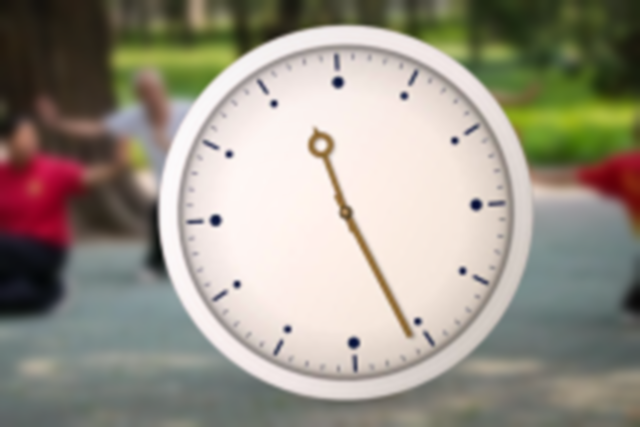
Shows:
{"hour": 11, "minute": 26}
